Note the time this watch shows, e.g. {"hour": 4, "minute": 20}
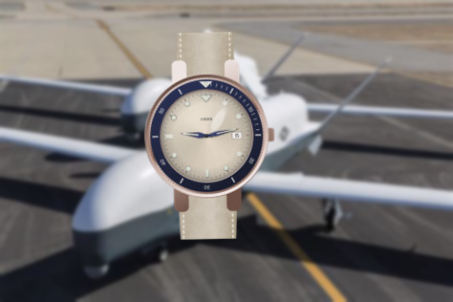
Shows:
{"hour": 9, "minute": 13}
